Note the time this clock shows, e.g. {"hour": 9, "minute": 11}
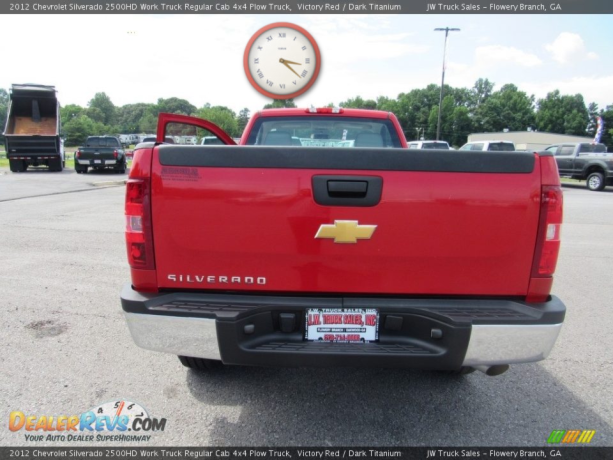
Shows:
{"hour": 3, "minute": 22}
